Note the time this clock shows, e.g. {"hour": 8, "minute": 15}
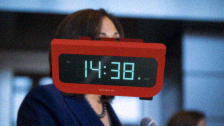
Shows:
{"hour": 14, "minute": 38}
